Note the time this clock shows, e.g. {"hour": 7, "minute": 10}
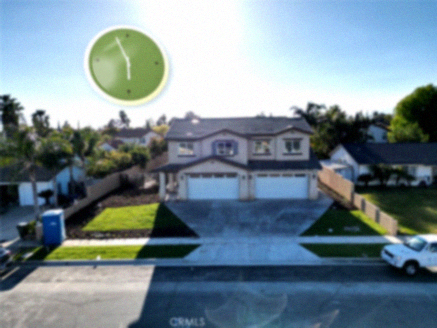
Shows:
{"hour": 5, "minute": 56}
